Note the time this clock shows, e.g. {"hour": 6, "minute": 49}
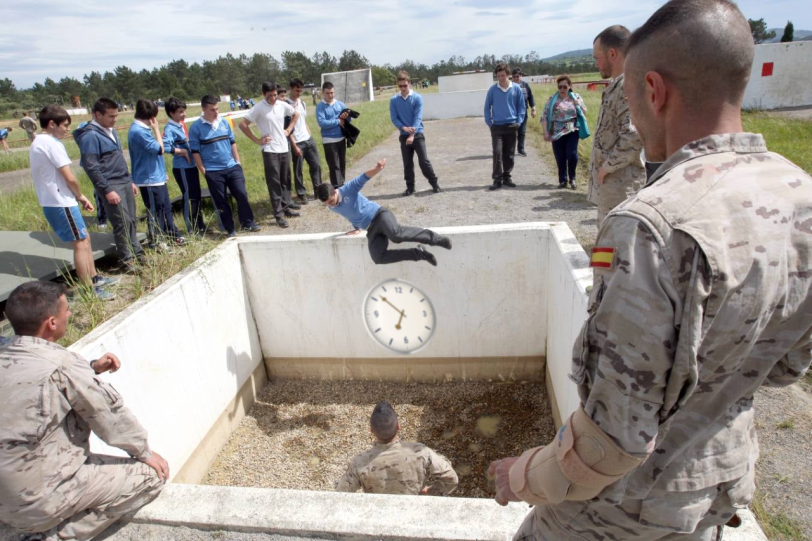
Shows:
{"hour": 6, "minute": 52}
